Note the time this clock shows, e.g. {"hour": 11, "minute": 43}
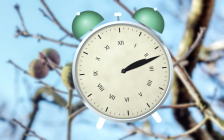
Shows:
{"hour": 2, "minute": 12}
